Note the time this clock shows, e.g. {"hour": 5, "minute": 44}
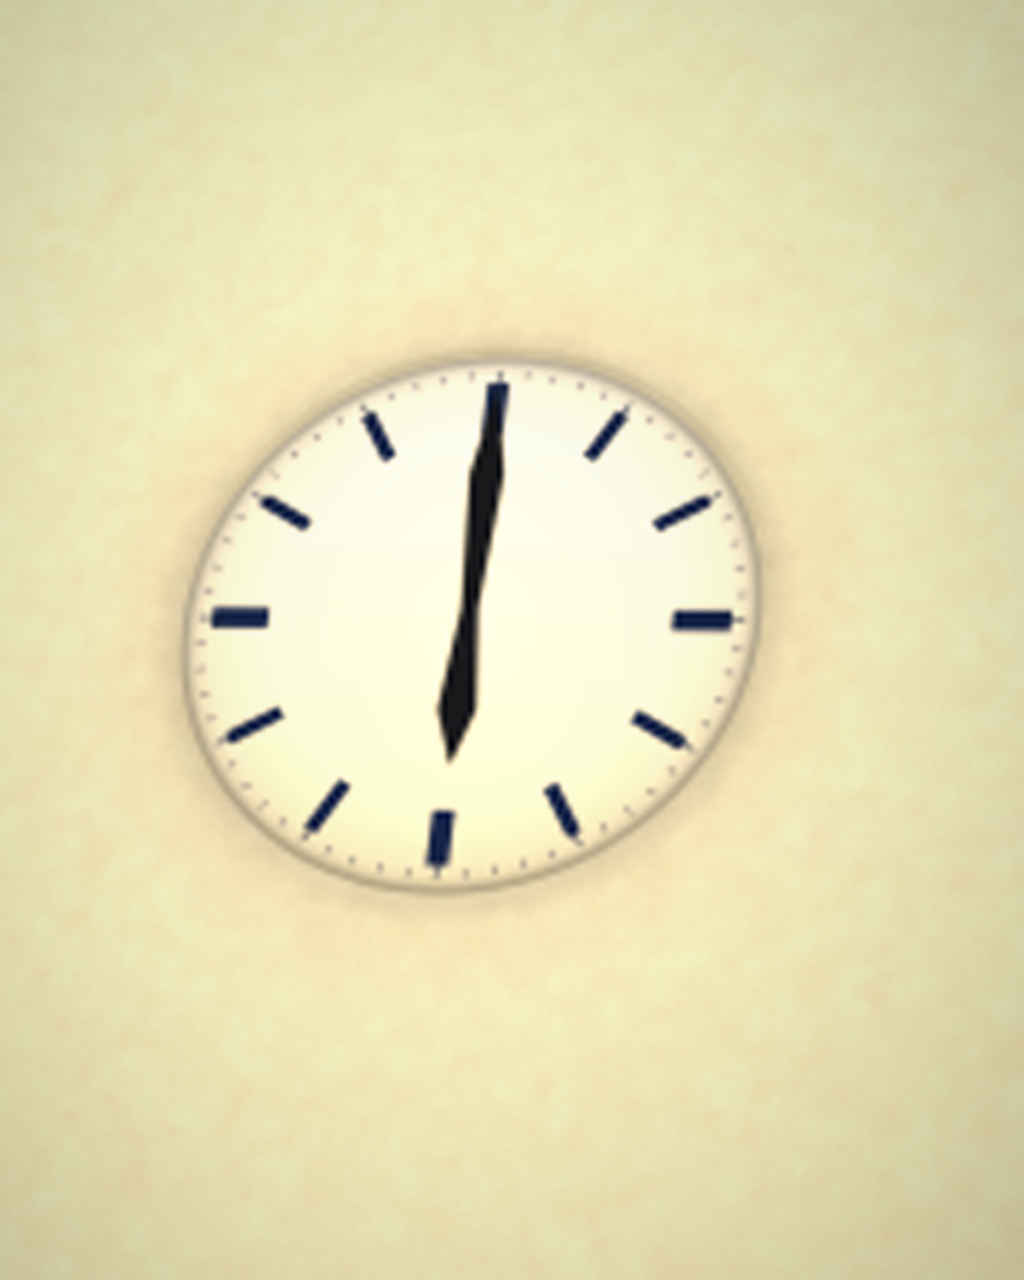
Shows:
{"hour": 6, "minute": 0}
